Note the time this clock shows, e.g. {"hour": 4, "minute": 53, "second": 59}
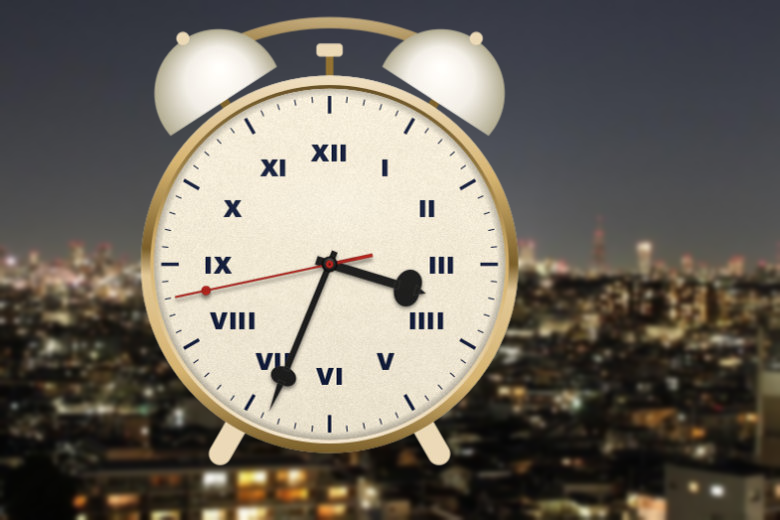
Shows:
{"hour": 3, "minute": 33, "second": 43}
